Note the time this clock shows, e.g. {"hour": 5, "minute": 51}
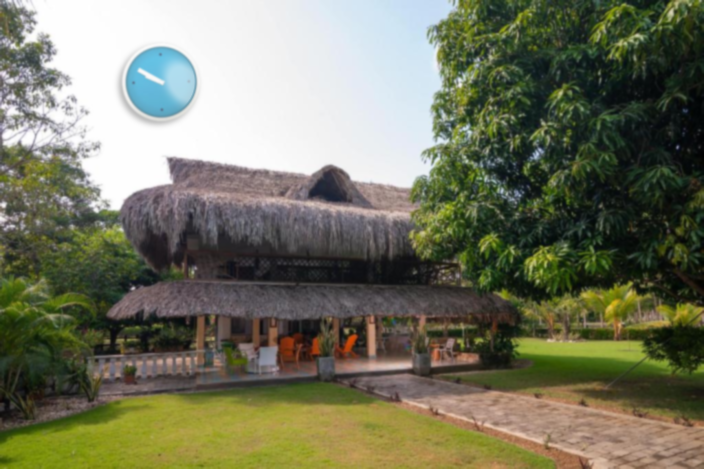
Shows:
{"hour": 9, "minute": 50}
